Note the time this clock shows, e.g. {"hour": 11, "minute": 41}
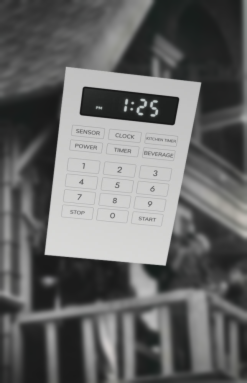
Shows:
{"hour": 1, "minute": 25}
